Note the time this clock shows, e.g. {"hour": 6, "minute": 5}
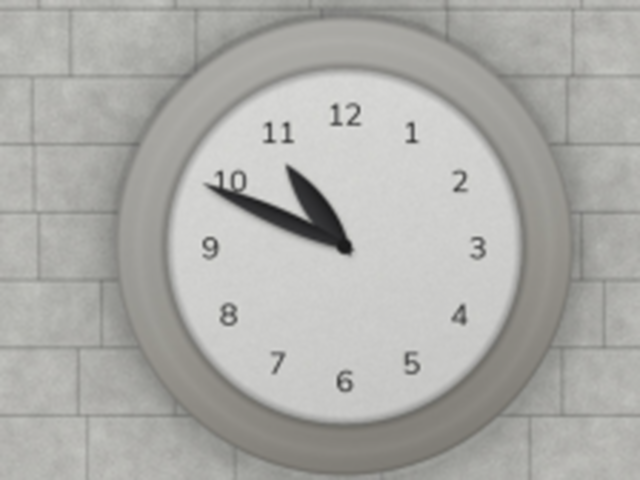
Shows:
{"hour": 10, "minute": 49}
